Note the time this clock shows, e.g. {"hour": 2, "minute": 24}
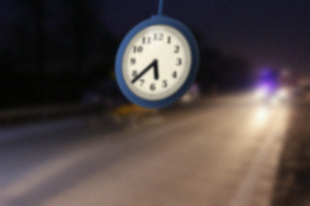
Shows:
{"hour": 5, "minute": 38}
